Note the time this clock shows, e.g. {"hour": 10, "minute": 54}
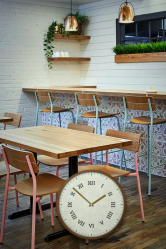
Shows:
{"hour": 1, "minute": 52}
